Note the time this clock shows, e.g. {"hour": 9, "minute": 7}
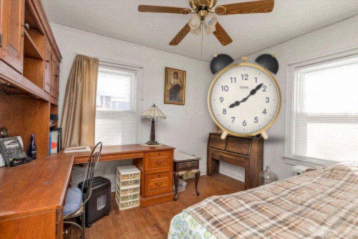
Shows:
{"hour": 8, "minute": 8}
